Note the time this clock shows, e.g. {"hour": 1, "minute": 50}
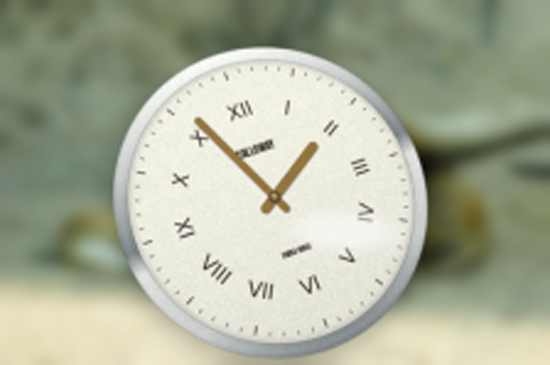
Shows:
{"hour": 1, "minute": 56}
